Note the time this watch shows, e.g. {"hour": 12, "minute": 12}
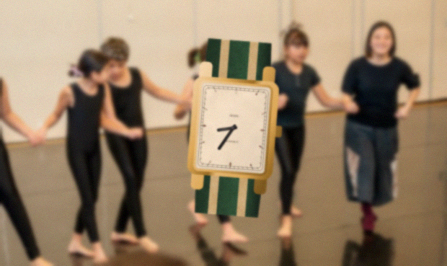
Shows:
{"hour": 8, "minute": 35}
